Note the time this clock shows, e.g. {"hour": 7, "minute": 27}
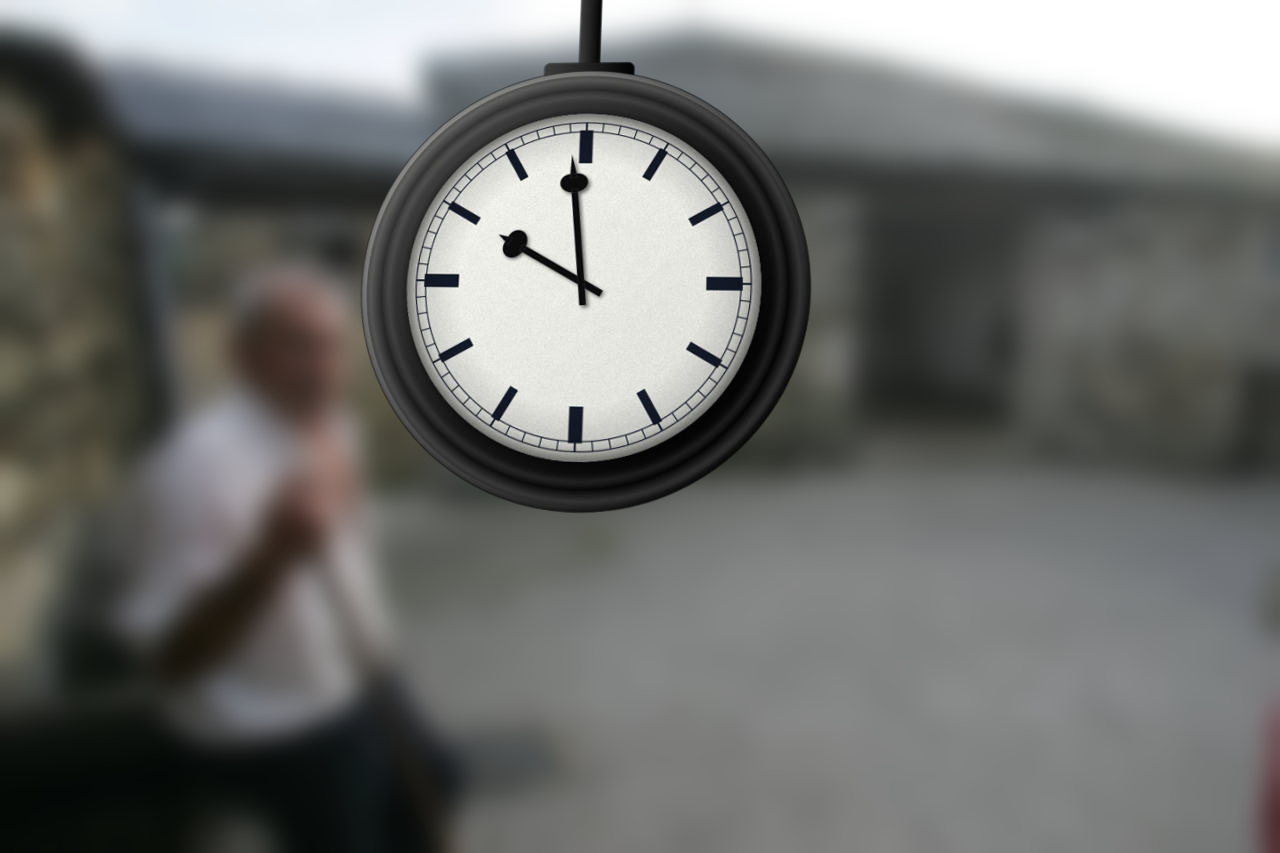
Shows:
{"hour": 9, "minute": 59}
